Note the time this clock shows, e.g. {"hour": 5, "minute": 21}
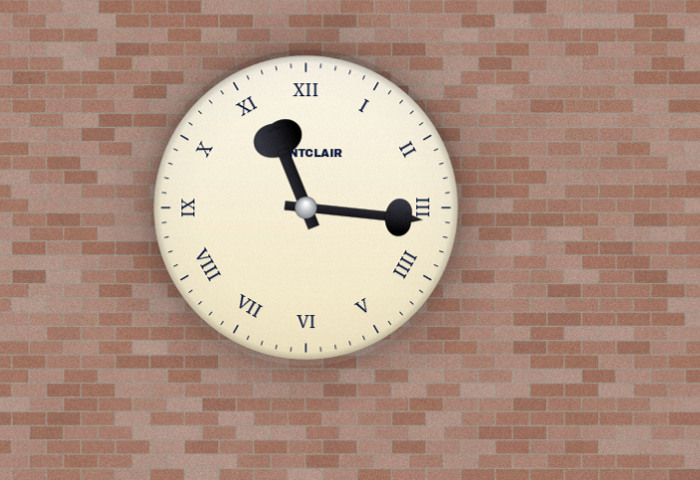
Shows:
{"hour": 11, "minute": 16}
